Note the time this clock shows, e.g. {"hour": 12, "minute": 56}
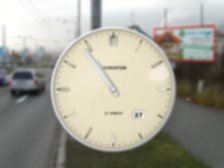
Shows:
{"hour": 10, "minute": 54}
